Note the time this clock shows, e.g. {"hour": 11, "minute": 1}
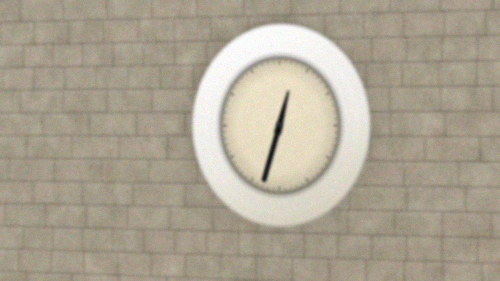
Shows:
{"hour": 12, "minute": 33}
